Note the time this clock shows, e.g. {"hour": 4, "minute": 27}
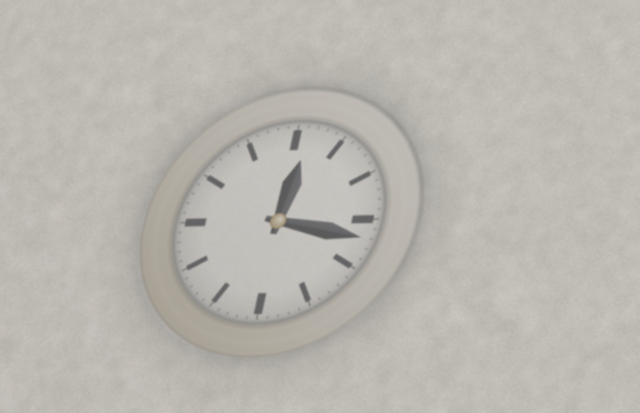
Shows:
{"hour": 12, "minute": 17}
